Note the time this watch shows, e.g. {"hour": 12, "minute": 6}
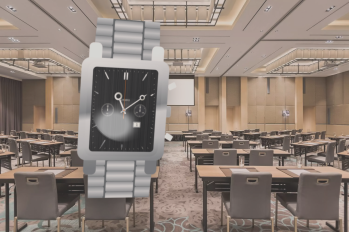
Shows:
{"hour": 11, "minute": 9}
